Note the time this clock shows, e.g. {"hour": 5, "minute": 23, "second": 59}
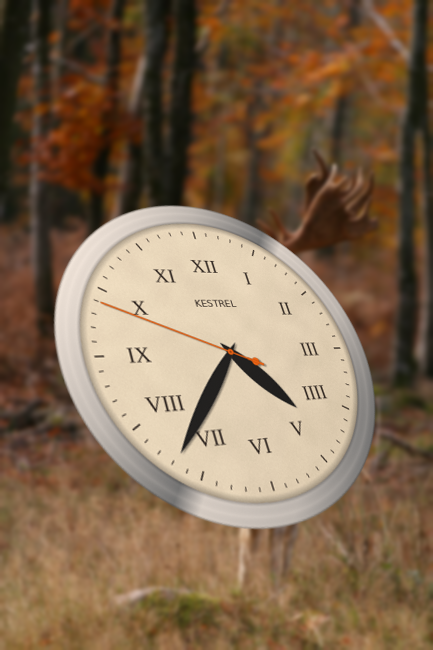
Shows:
{"hour": 4, "minute": 36, "second": 49}
